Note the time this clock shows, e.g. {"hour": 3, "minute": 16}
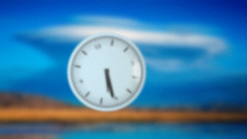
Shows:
{"hour": 6, "minute": 31}
